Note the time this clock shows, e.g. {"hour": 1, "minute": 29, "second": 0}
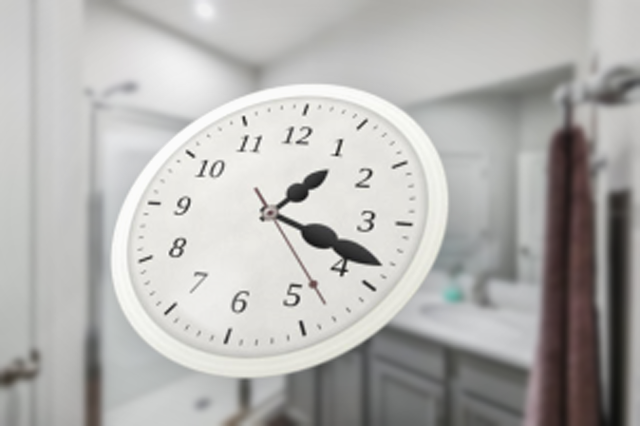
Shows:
{"hour": 1, "minute": 18, "second": 23}
